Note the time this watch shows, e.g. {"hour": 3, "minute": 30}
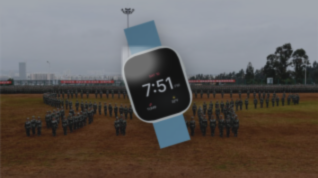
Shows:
{"hour": 7, "minute": 51}
